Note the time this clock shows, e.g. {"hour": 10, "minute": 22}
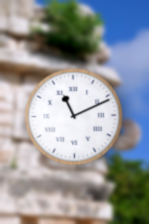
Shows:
{"hour": 11, "minute": 11}
